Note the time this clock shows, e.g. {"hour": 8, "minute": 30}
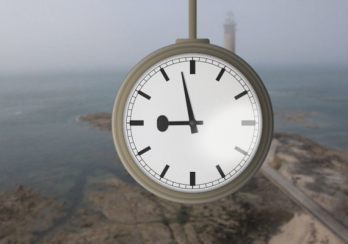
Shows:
{"hour": 8, "minute": 58}
